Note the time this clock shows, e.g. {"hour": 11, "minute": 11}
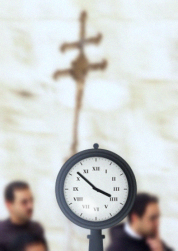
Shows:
{"hour": 3, "minute": 52}
